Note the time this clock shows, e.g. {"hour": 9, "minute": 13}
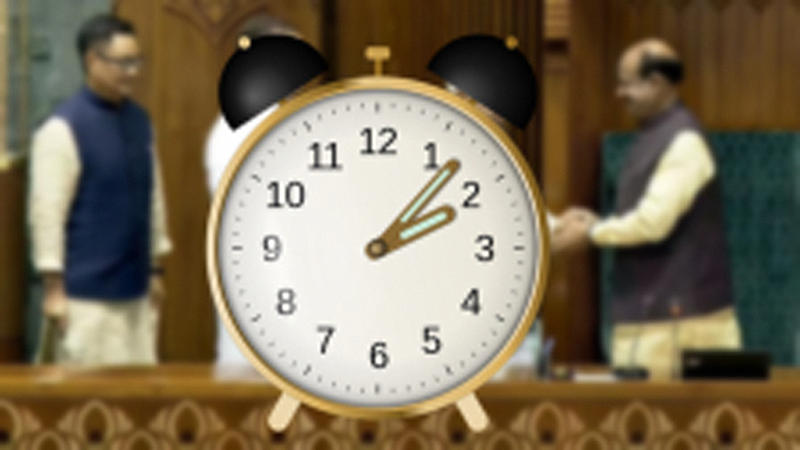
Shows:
{"hour": 2, "minute": 7}
